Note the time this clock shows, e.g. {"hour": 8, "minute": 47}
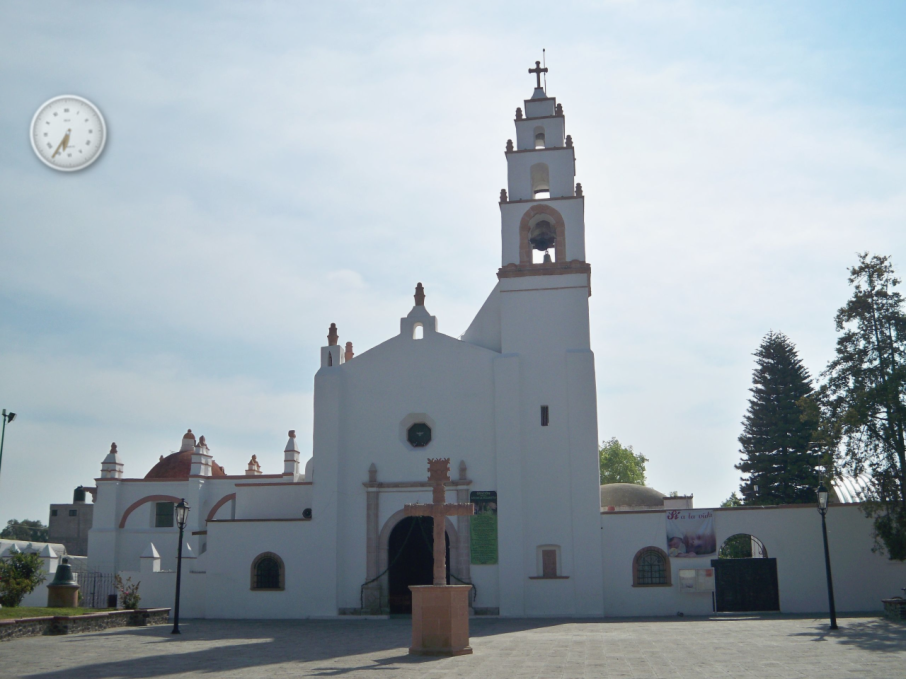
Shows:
{"hour": 6, "minute": 36}
